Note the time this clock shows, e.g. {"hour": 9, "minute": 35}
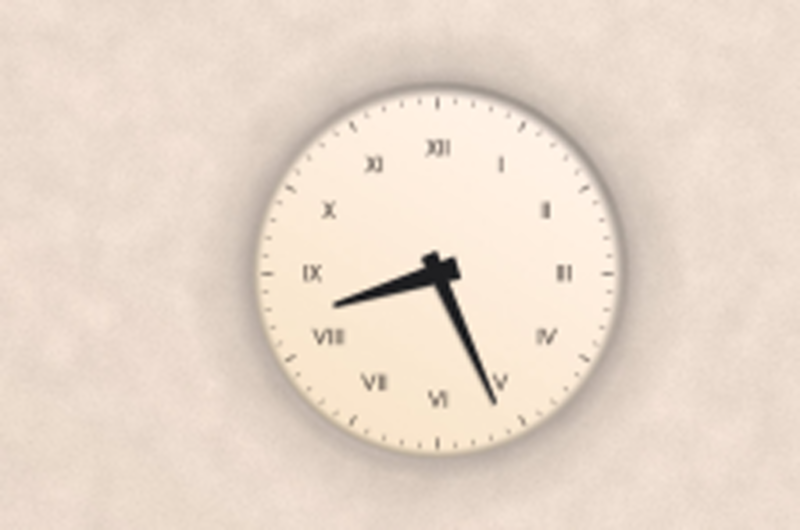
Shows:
{"hour": 8, "minute": 26}
